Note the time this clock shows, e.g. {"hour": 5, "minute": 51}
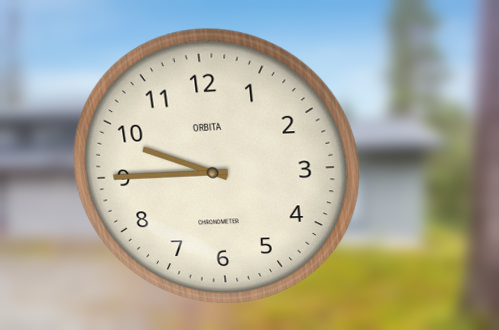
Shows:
{"hour": 9, "minute": 45}
